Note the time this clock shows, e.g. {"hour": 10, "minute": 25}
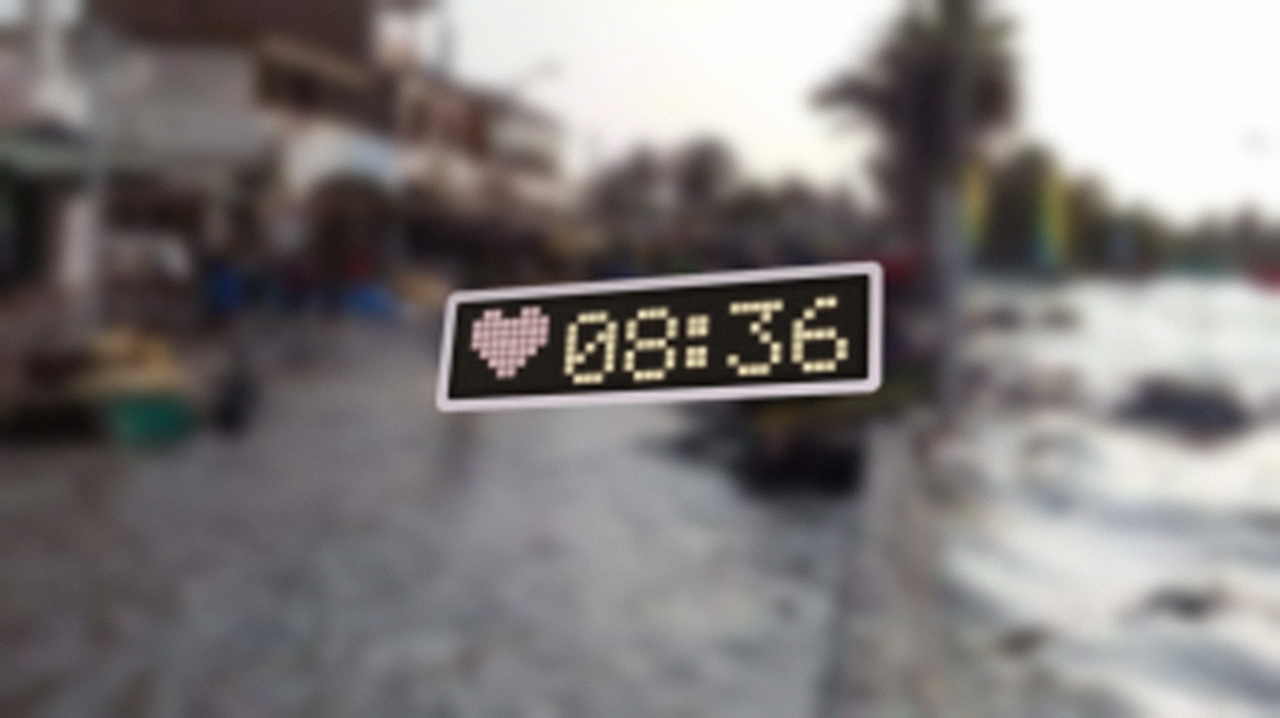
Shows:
{"hour": 8, "minute": 36}
